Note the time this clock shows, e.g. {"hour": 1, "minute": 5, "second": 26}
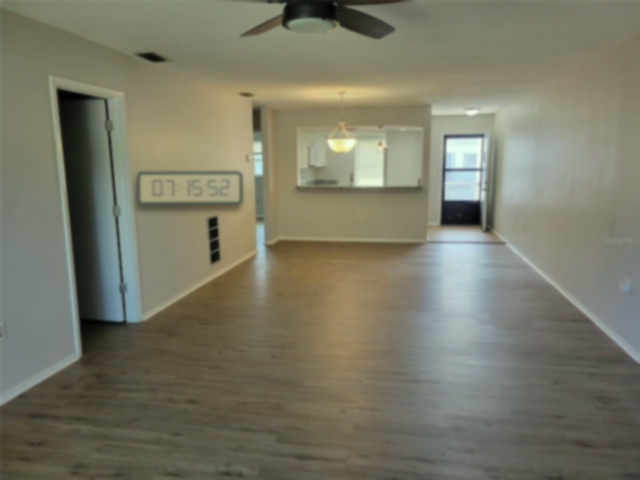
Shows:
{"hour": 7, "minute": 15, "second": 52}
